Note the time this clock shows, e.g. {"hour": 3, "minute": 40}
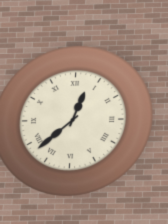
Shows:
{"hour": 12, "minute": 38}
